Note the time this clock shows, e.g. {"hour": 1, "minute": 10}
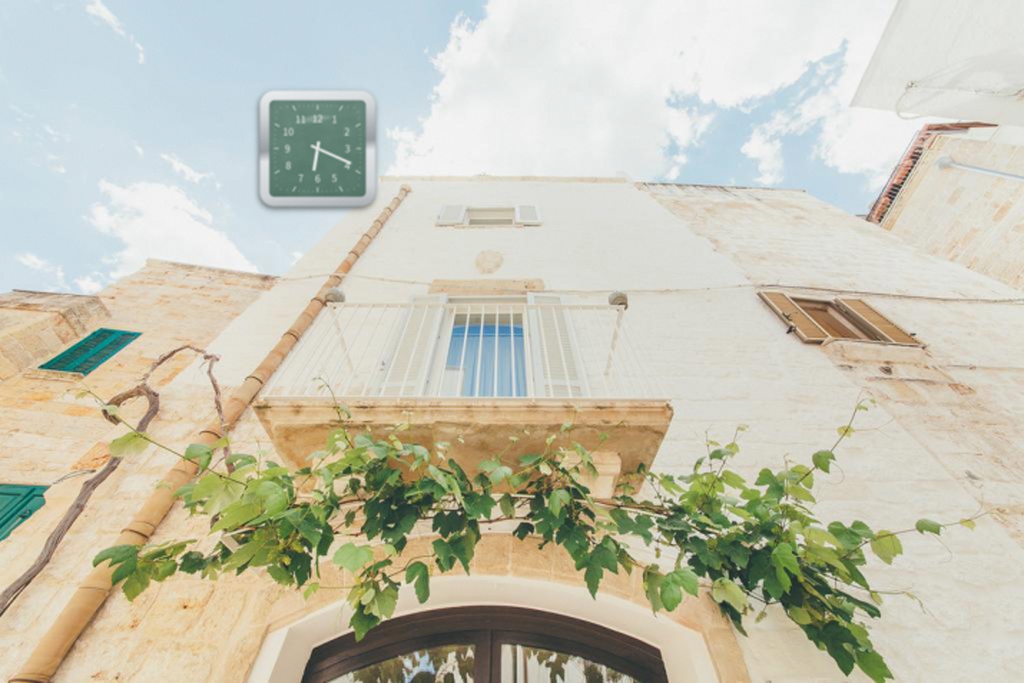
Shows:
{"hour": 6, "minute": 19}
